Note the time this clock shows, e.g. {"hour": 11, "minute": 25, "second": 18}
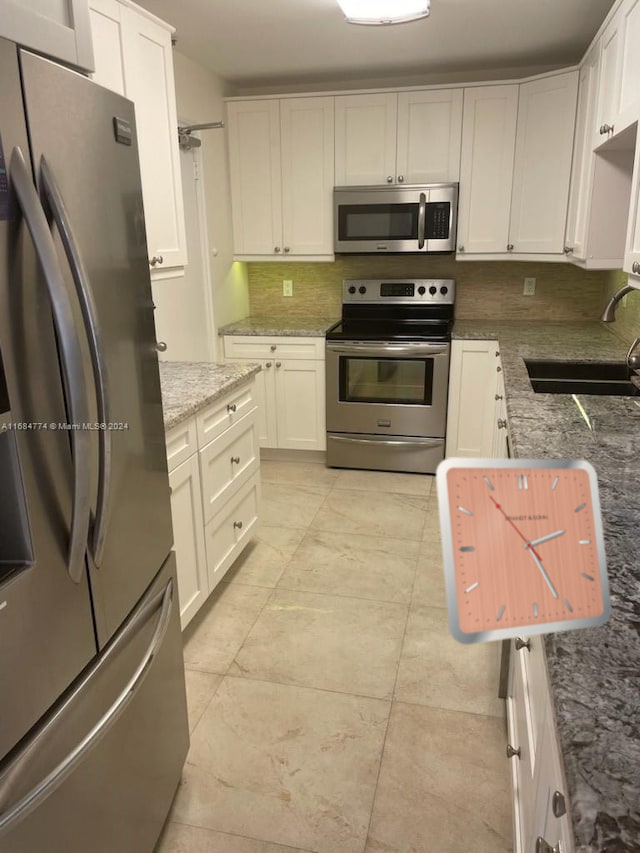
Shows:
{"hour": 2, "minute": 25, "second": 54}
